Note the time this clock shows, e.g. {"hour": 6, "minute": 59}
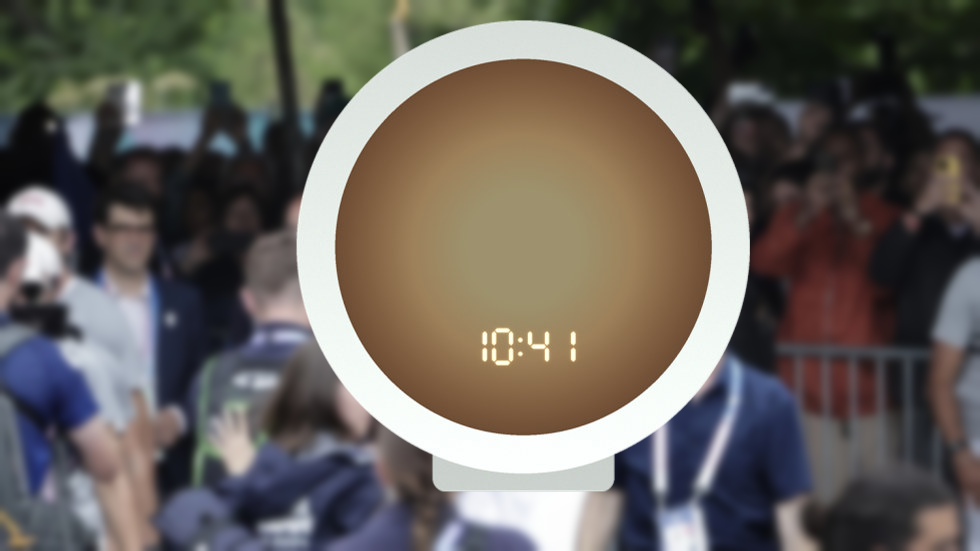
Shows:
{"hour": 10, "minute": 41}
